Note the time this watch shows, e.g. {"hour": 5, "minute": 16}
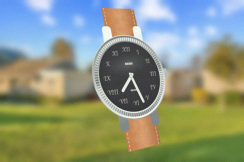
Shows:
{"hour": 7, "minute": 27}
